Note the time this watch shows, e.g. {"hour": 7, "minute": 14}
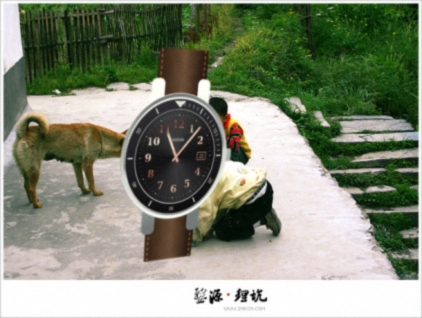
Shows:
{"hour": 11, "minute": 7}
